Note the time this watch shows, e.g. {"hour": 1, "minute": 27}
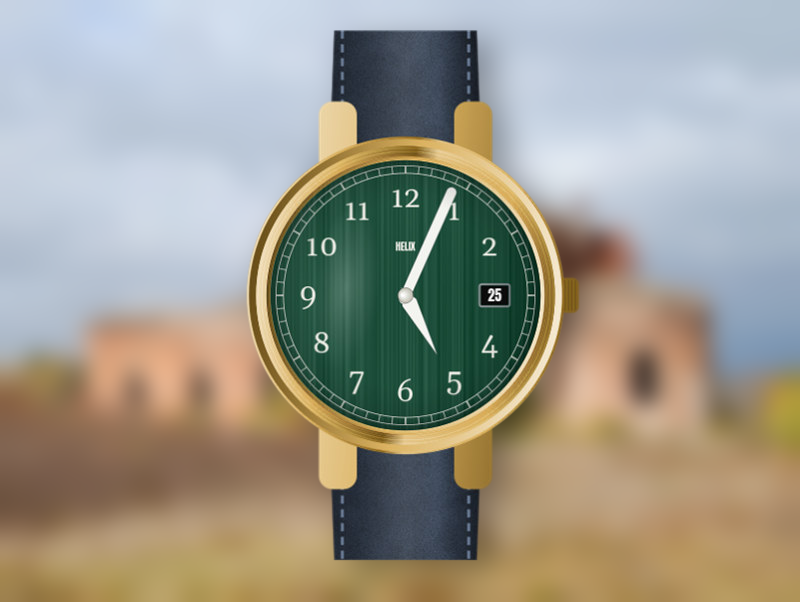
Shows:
{"hour": 5, "minute": 4}
